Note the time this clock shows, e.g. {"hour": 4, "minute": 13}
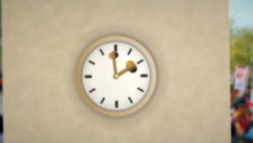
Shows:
{"hour": 1, "minute": 59}
